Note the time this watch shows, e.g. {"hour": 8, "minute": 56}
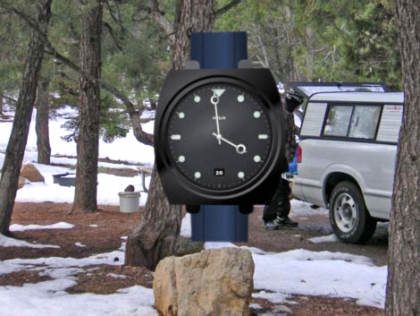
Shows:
{"hour": 3, "minute": 59}
